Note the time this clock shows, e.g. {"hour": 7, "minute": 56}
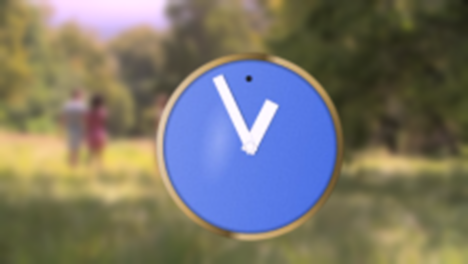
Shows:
{"hour": 12, "minute": 56}
